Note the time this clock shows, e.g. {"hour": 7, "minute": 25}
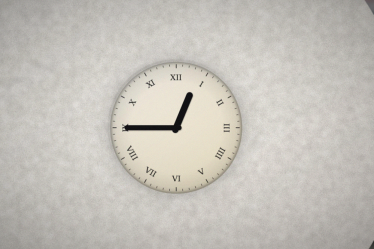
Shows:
{"hour": 12, "minute": 45}
